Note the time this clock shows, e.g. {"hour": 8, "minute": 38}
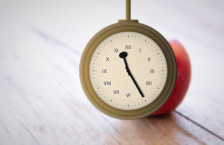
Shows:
{"hour": 11, "minute": 25}
